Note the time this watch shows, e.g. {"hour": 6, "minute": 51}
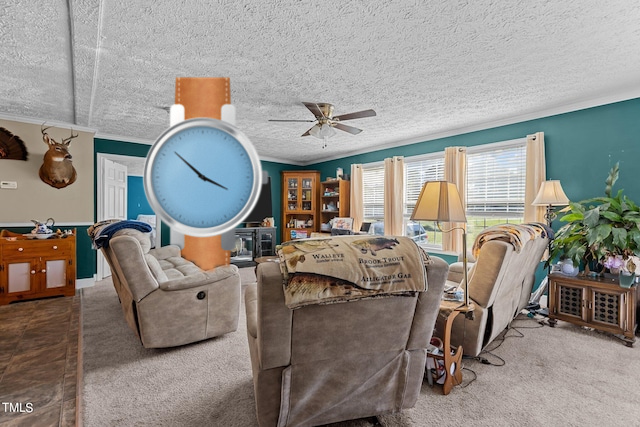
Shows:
{"hour": 3, "minute": 52}
